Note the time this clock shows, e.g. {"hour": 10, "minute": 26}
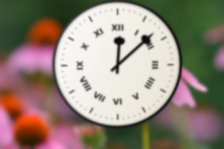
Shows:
{"hour": 12, "minute": 8}
